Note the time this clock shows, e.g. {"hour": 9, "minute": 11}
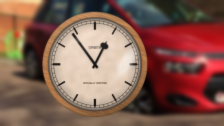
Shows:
{"hour": 12, "minute": 54}
